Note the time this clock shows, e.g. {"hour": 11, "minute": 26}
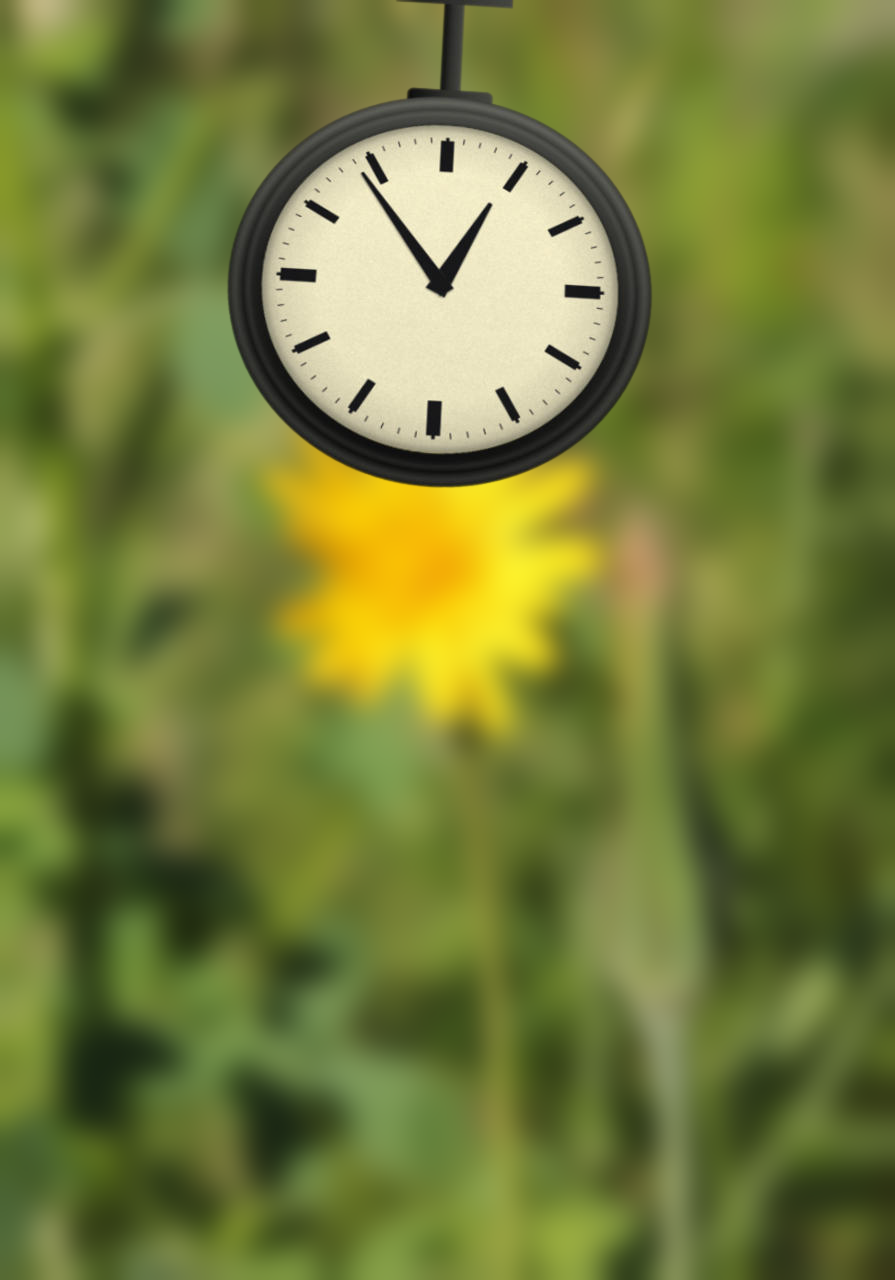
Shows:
{"hour": 12, "minute": 54}
